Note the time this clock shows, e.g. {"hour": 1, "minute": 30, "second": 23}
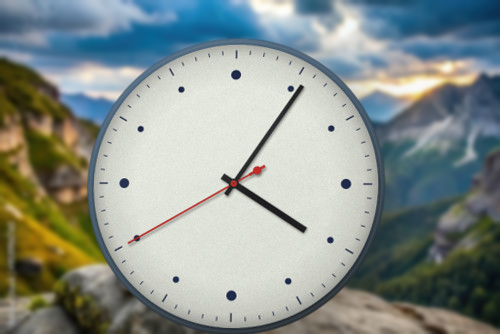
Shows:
{"hour": 4, "minute": 5, "second": 40}
